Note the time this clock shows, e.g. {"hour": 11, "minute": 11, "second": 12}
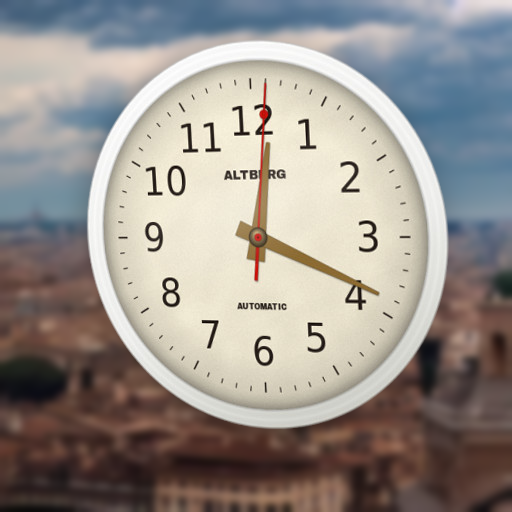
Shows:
{"hour": 12, "minute": 19, "second": 1}
